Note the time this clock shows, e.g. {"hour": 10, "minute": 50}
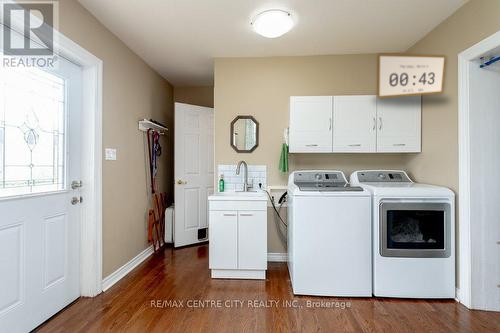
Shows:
{"hour": 0, "minute": 43}
